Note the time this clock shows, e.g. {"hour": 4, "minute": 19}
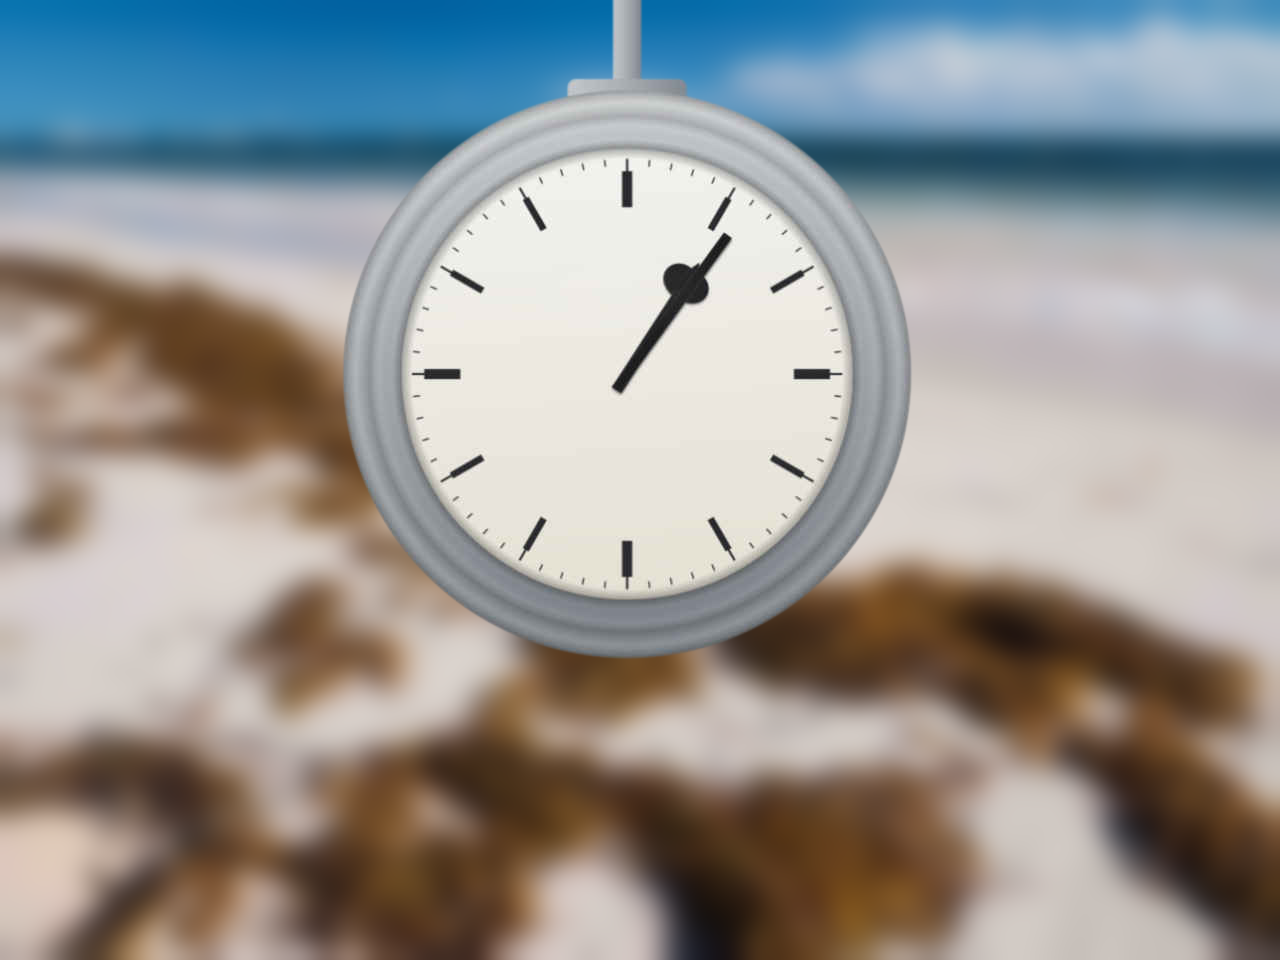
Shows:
{"hour": 1, "minute": 6}
